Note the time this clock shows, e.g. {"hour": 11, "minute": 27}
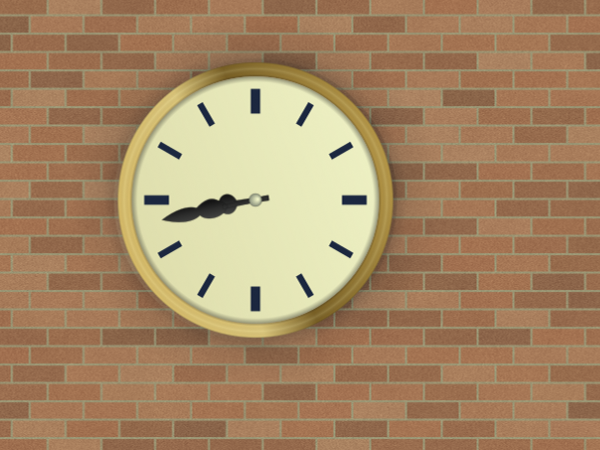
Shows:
{"hour": 8, "minute": 43}
